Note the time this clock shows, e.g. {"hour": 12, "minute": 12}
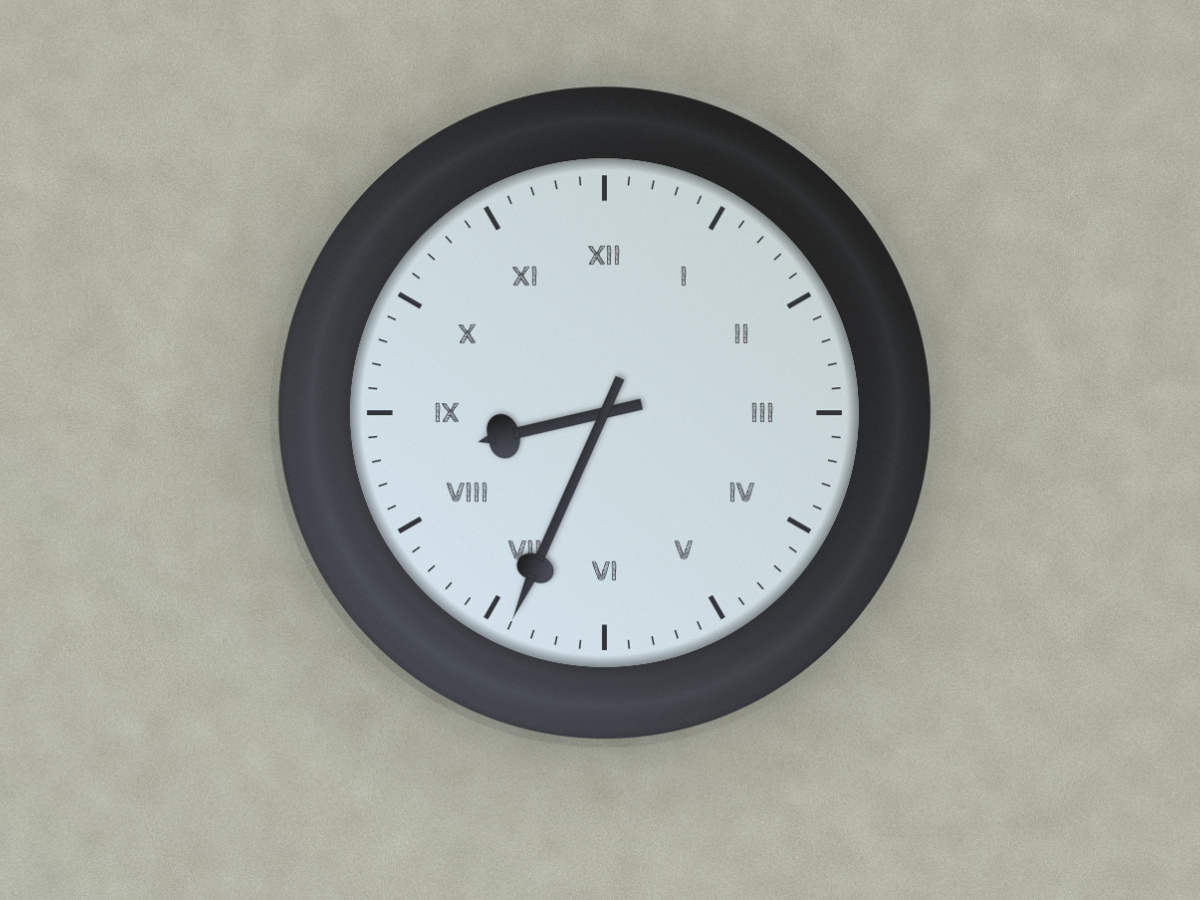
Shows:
{"hour": 8, "minute": 34}
